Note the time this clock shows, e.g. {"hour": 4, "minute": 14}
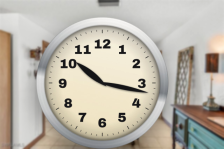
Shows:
{"hour": 10, "minute": 17}
